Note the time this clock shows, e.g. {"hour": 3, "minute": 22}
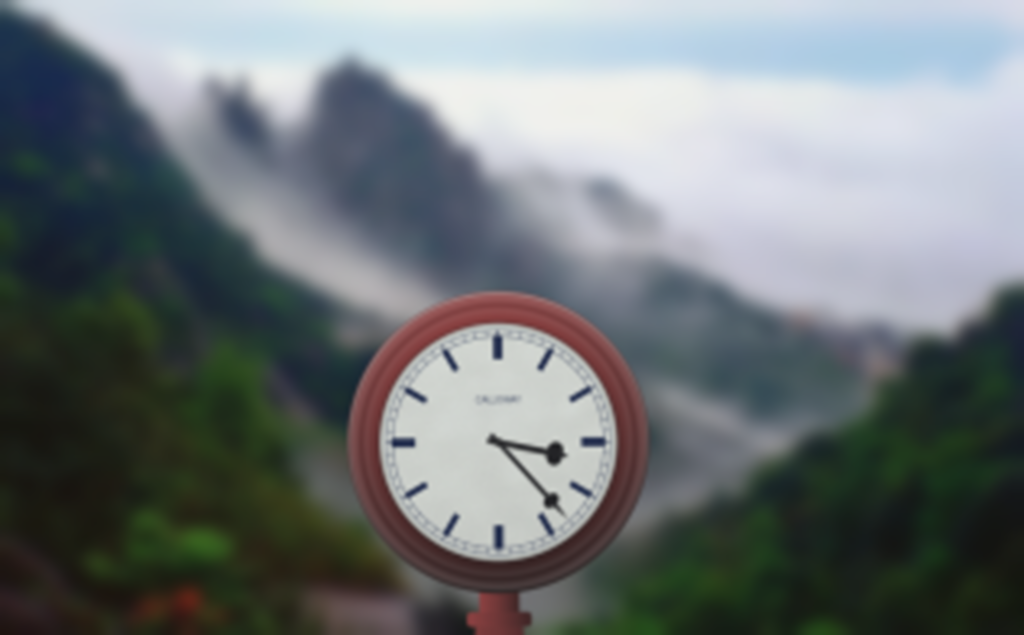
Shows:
{"hour": 3, "minute": 23}
